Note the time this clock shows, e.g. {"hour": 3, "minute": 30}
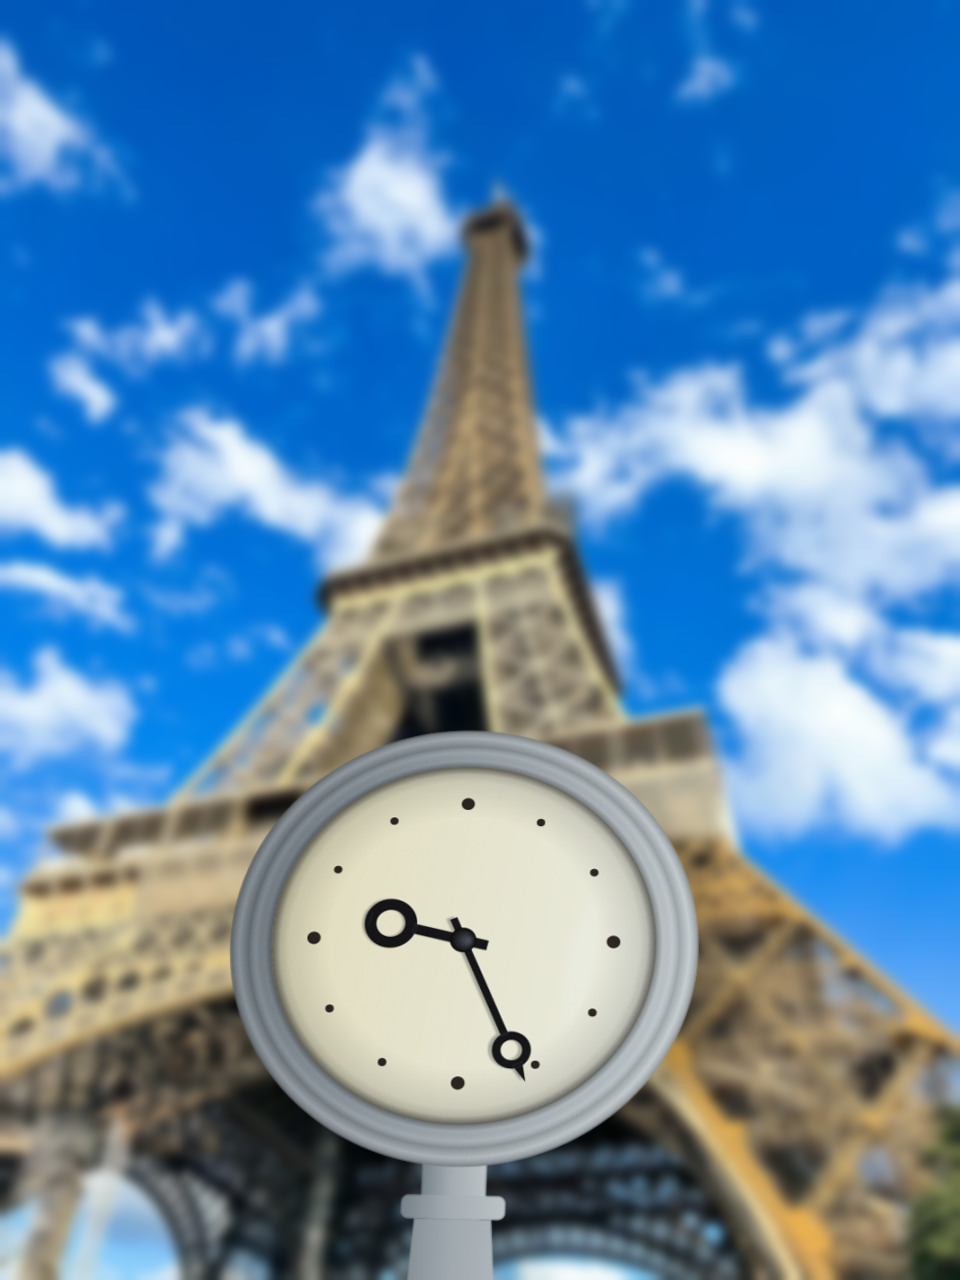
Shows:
{"hour": 9, "minute": 26}
